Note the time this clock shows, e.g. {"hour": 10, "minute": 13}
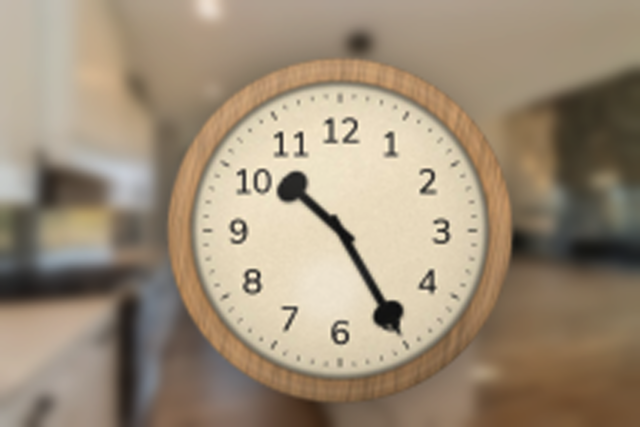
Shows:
{"hour": 10, "minute": 25}
